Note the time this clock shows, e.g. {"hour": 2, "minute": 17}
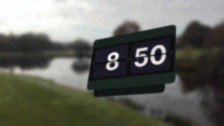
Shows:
{"hour": 8, "minute": 50}
